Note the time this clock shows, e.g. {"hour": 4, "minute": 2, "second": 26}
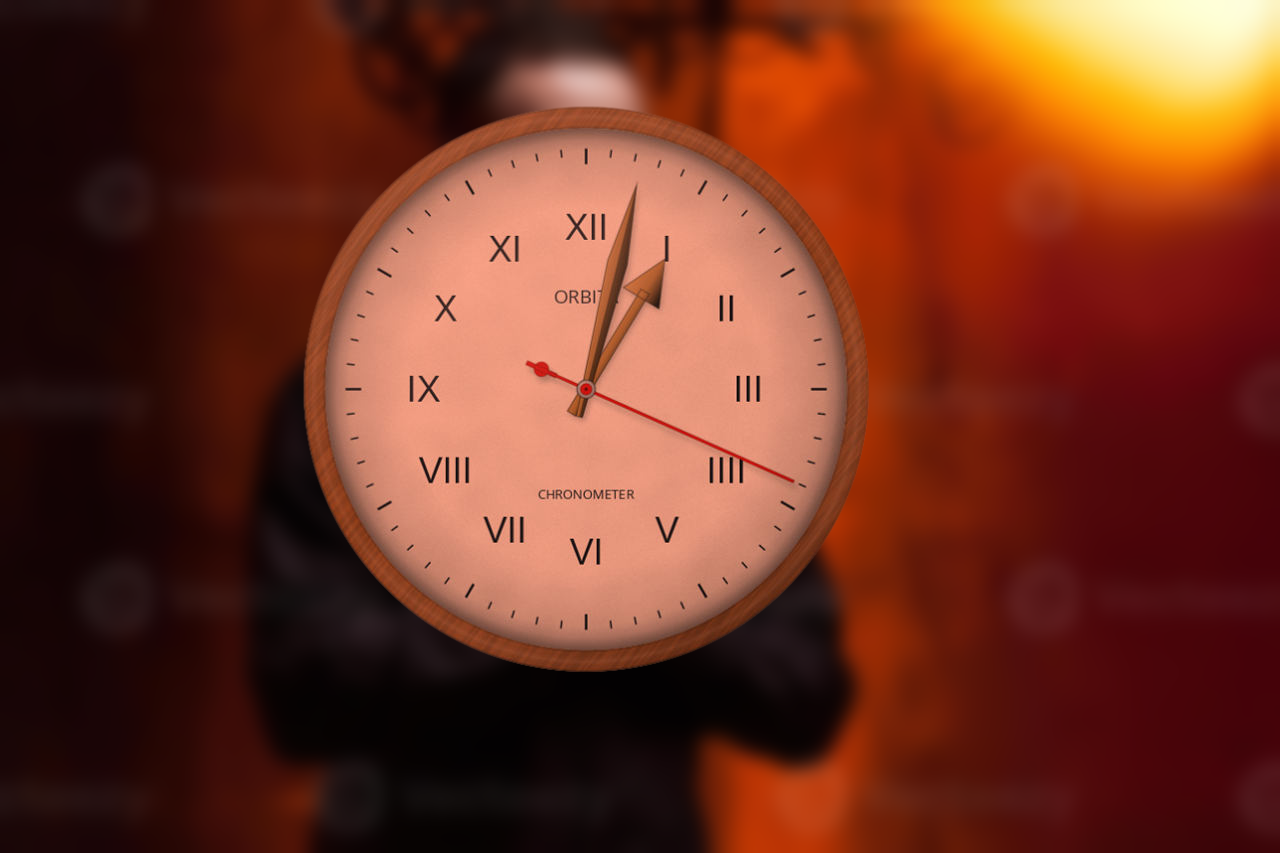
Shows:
{"hour": 1, "minute": 2, "second": 19}
